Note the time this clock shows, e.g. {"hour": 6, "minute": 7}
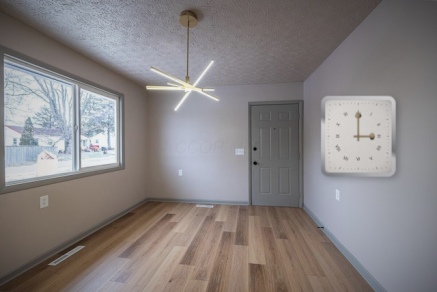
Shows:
{"hour": 3, "minute": 0}
